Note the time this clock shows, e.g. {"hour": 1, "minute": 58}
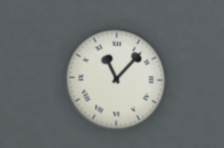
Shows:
{"hour": 11, "minute": 7}
